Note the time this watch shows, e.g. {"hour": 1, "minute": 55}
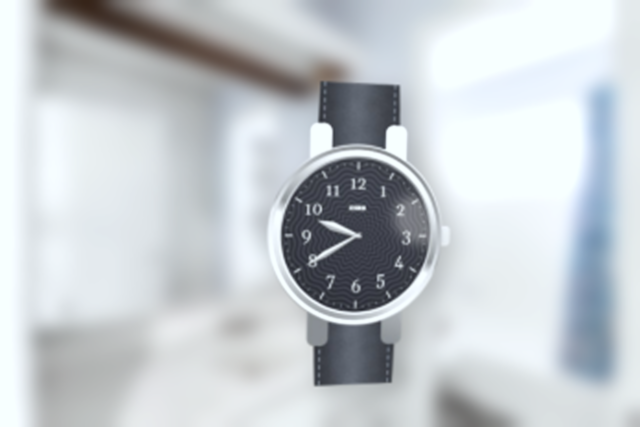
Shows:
{"hour": 9, "minute": 40}
